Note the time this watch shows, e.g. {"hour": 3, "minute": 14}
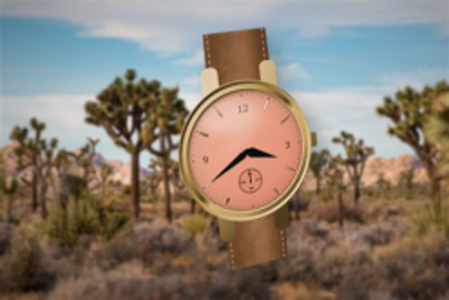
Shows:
{"hour": 3, "minute": 40}
